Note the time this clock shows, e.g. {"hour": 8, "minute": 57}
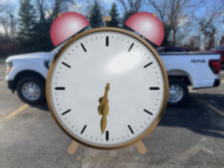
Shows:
{"hour": 6, "minute": 31}
